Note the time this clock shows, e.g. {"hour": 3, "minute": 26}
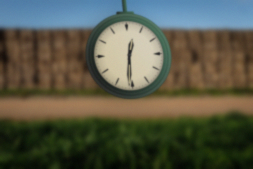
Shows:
{"hour": 12, "minute": 31}
